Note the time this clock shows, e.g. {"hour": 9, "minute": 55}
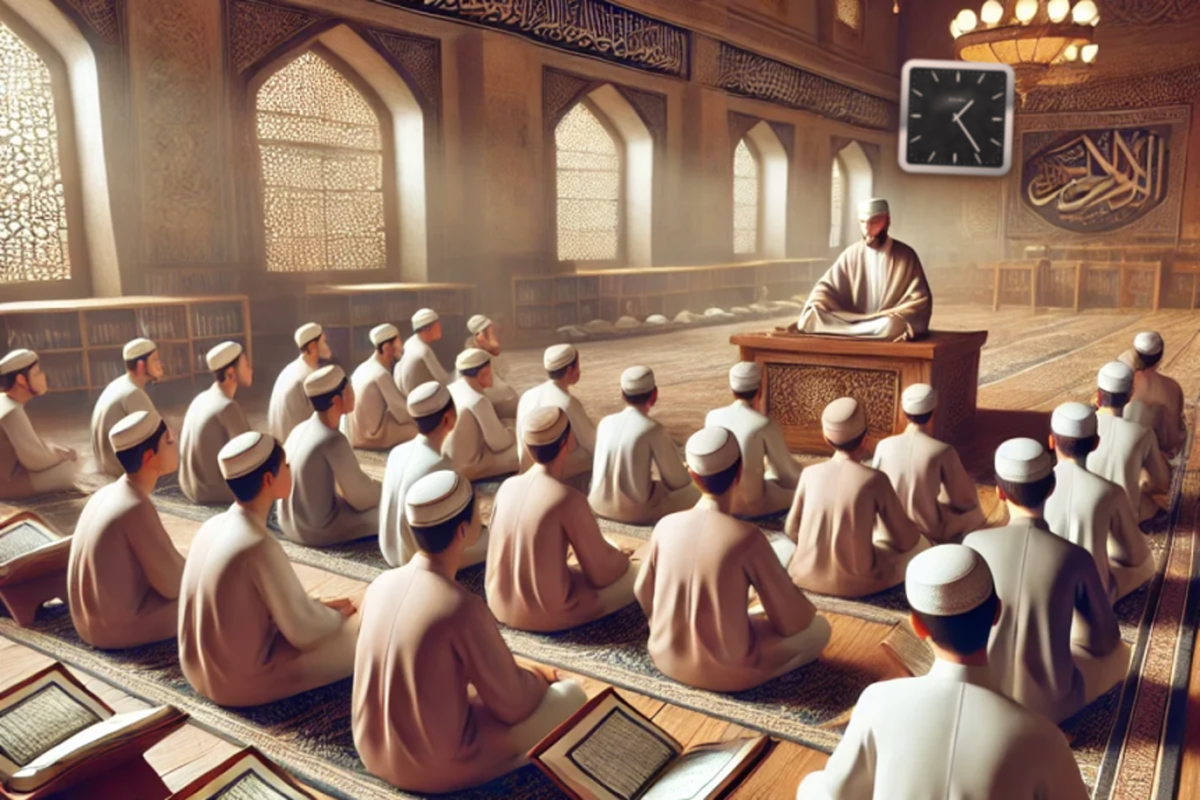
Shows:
{"hour": 1, "minute": 24}
